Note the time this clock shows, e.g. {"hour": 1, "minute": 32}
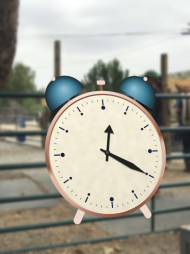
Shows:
{"hour": 12, "minute": 20}
